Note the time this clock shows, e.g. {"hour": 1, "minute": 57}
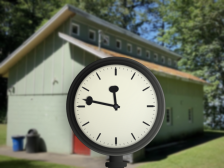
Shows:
{"hour": 11, "minute": 47}
